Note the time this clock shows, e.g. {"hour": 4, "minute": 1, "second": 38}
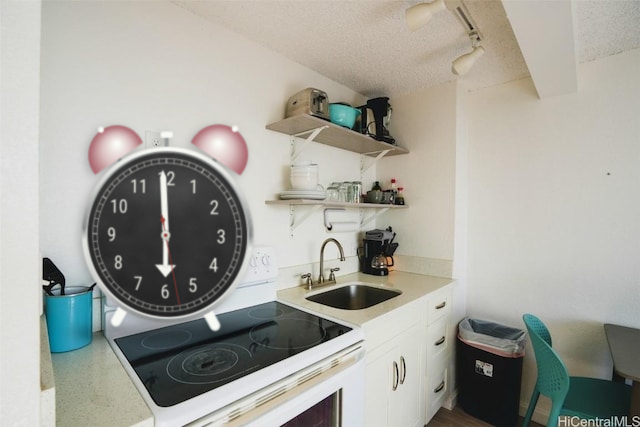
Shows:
{"hour": 5, "minute": 59, "second": 28}
